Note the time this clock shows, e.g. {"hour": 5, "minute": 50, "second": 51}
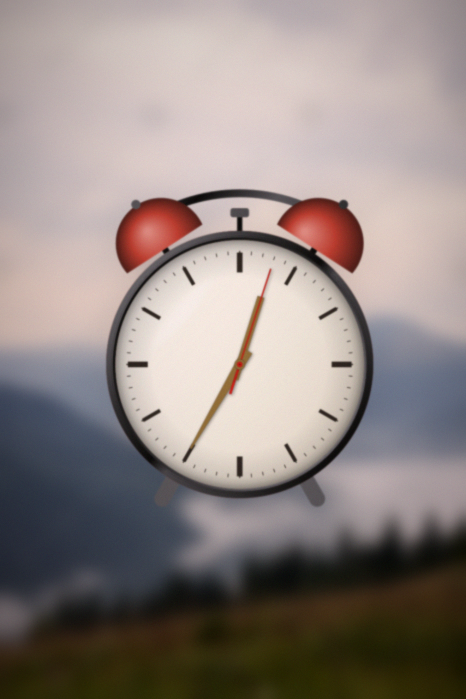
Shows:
{"hour": 12, "minute": 35, "second": 3}
